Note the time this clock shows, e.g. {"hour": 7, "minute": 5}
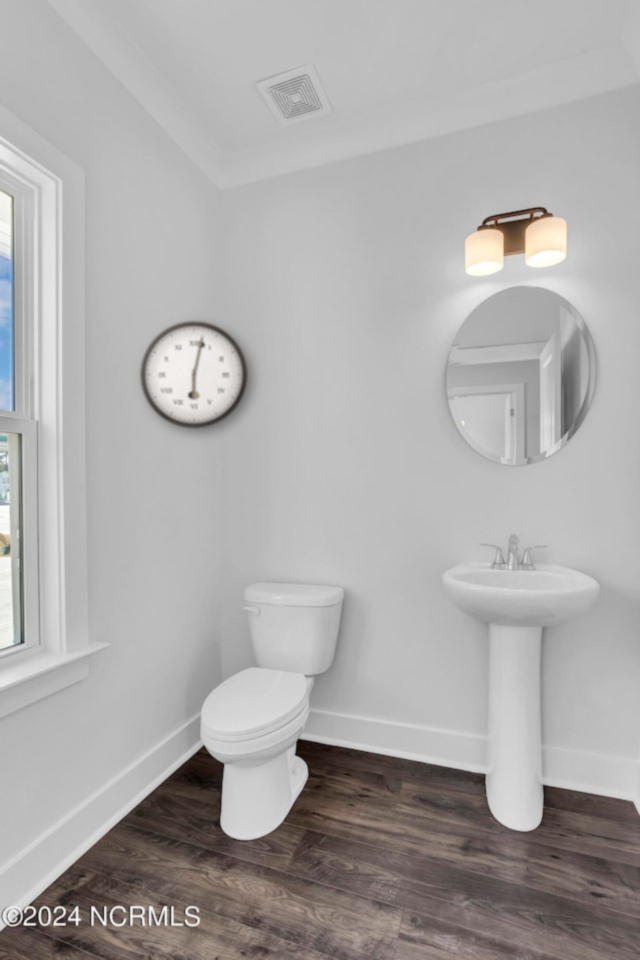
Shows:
{"hour": 6, "minute": 2}
